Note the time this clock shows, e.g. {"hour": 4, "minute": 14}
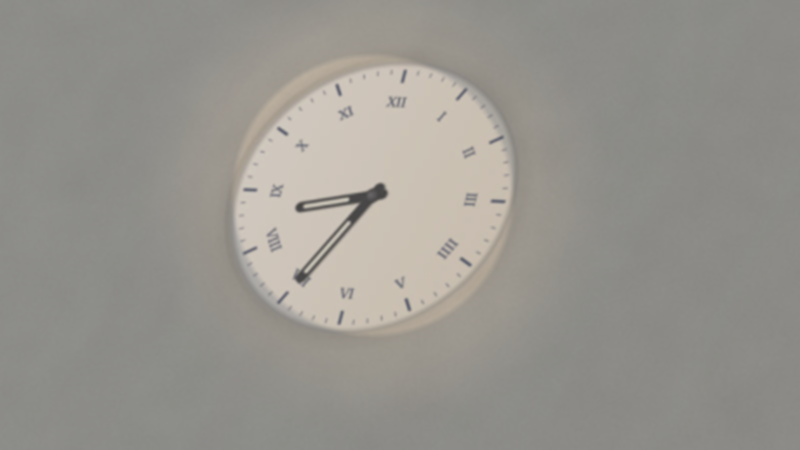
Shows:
{"hour": 8, "minute": 35}
